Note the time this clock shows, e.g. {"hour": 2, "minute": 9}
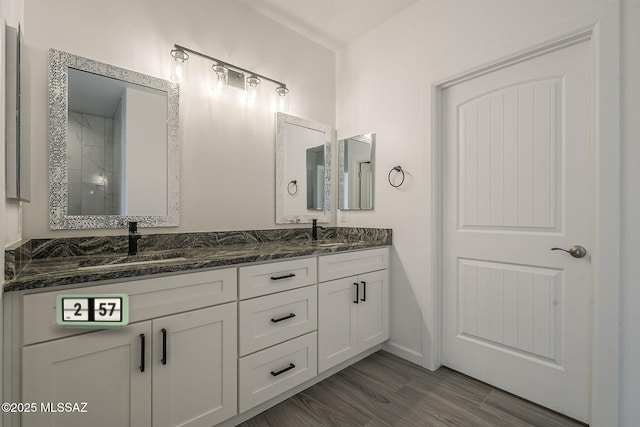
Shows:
{"hour": 2, "minute": 57}
